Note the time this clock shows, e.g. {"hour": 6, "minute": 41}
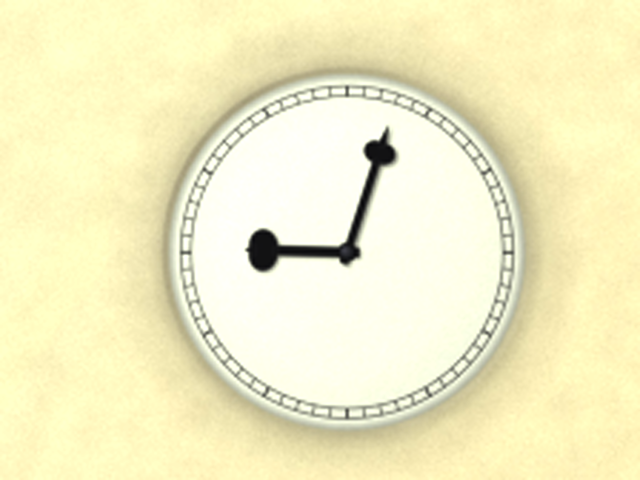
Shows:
{"hour": 9, "minute": 3}
